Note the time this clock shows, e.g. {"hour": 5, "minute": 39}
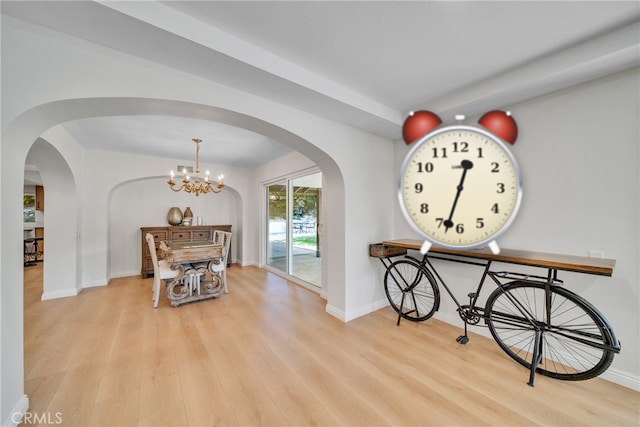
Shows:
{"hour": 12, "minute": 33}
